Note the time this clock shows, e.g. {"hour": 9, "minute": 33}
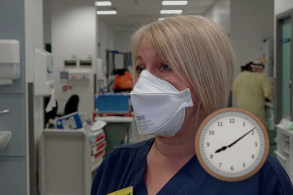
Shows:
{"hour": 8, "minute": 9}
